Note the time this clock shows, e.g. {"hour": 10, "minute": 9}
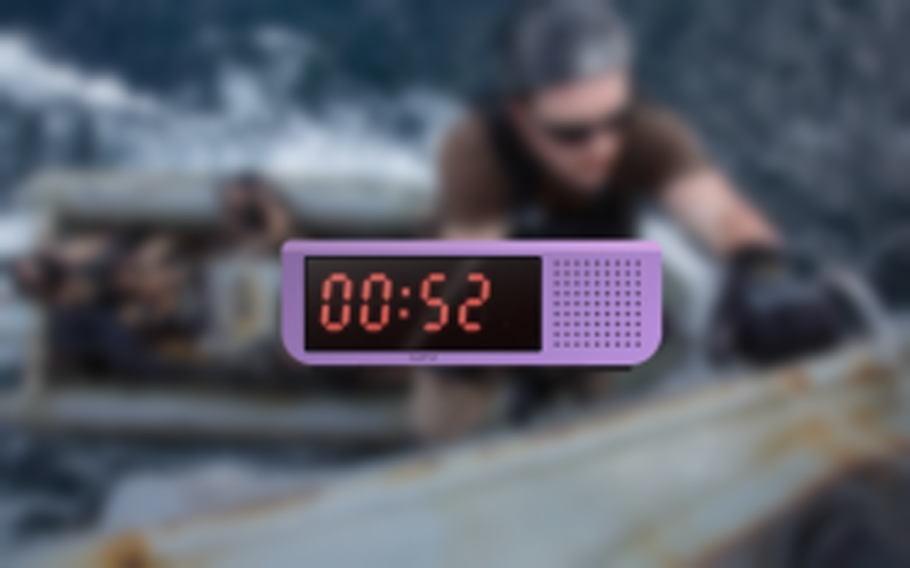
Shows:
{"hour": 0, "minute": 52}
